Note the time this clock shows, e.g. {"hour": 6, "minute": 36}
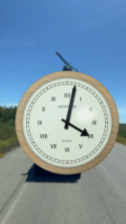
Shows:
{"hour": 4, "minute": 2}
